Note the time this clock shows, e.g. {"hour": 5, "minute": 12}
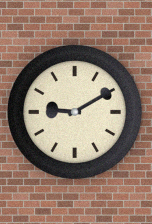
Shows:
{"hour": 9, "minute": 10}
